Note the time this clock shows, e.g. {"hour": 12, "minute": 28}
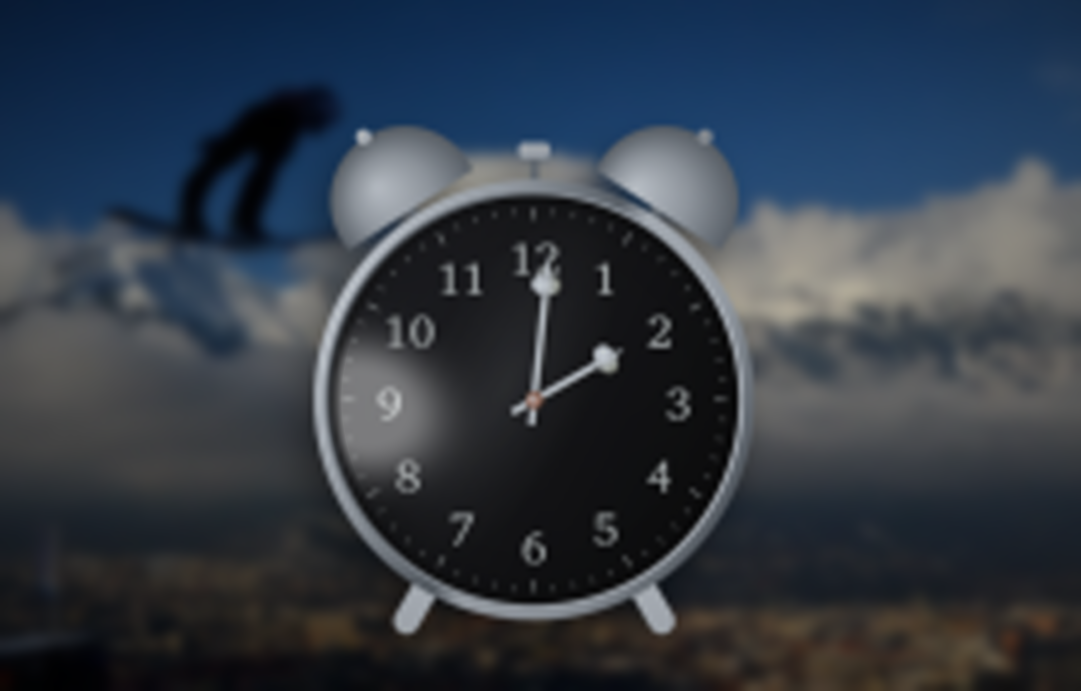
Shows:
{"hour": 2, "minute": 1}
